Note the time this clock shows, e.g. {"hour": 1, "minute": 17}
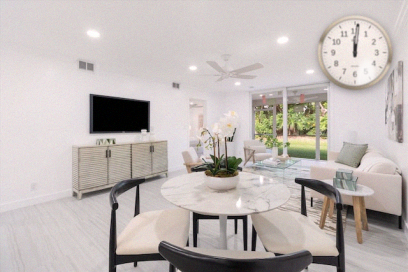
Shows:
{"hour": 12, "minute": 1}
